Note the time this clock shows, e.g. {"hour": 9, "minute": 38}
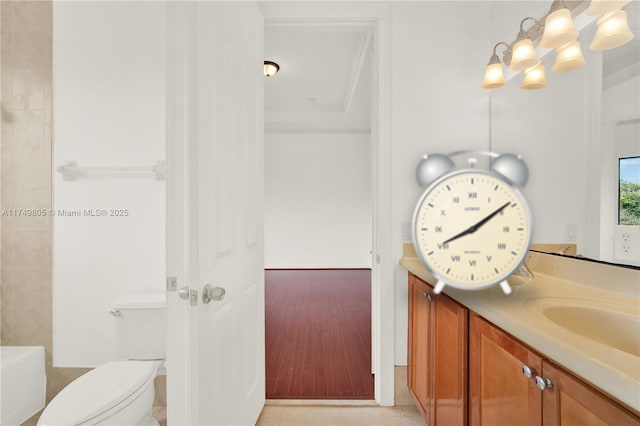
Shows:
{"hour": 8, "minute": 9}
